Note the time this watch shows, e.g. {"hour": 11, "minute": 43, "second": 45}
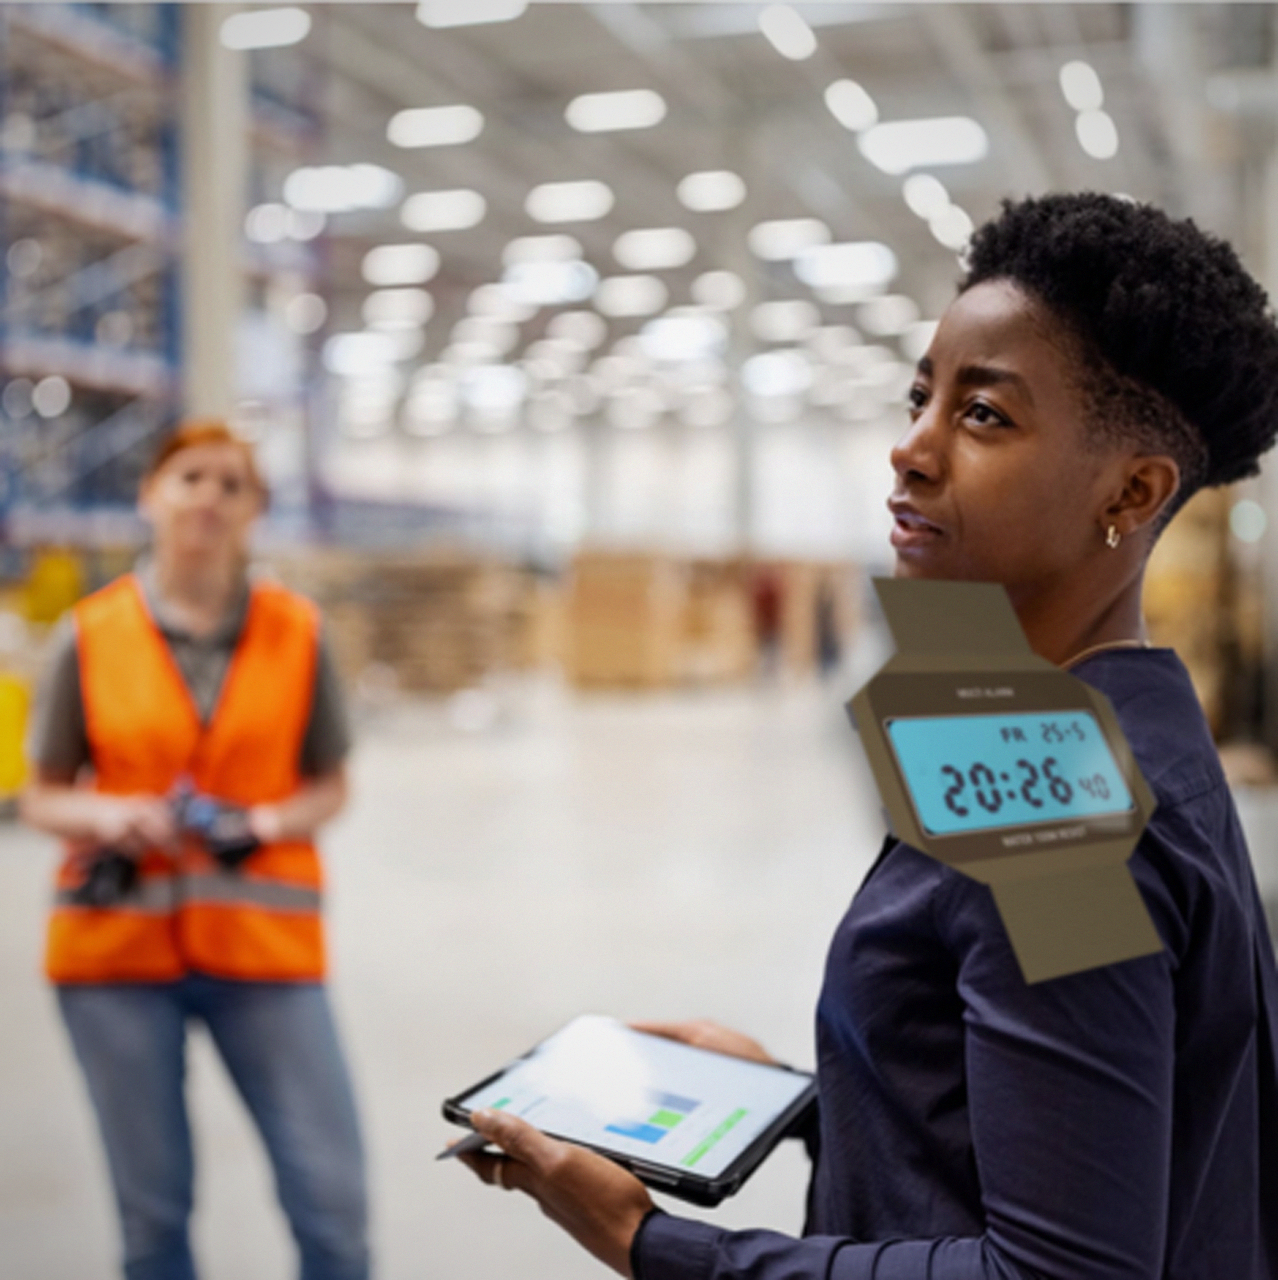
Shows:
{"hour": 20, "minute": 26, "second": 40}
